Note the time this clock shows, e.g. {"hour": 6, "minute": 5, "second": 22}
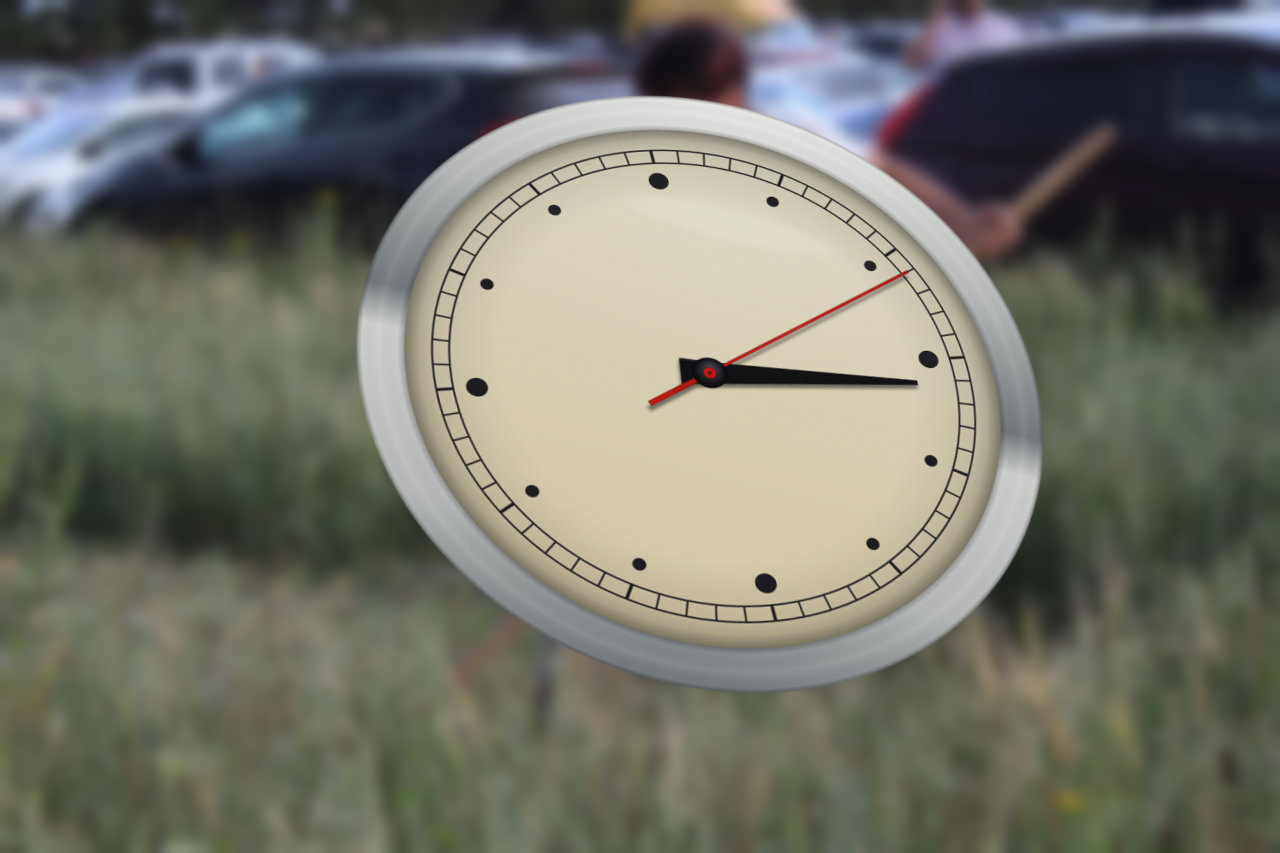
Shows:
{"hour": 3, "minute": 16, "second": 11}
